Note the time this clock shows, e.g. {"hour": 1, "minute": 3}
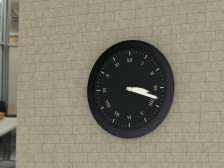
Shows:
{"hour": 3, "minute": 18}
